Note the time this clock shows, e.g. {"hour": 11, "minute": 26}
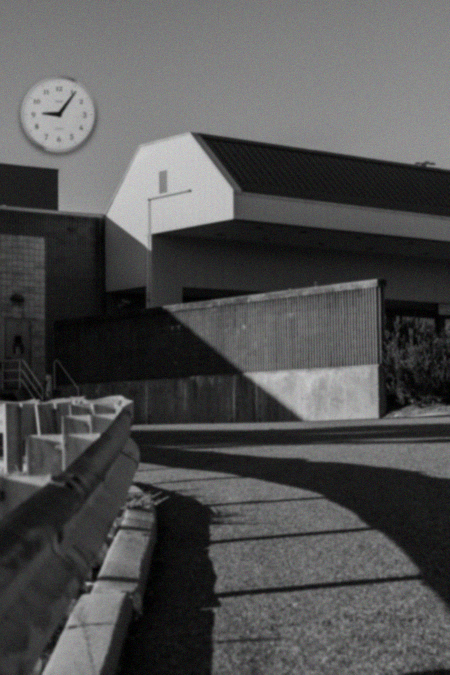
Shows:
{"hour": 9, "minute": 6}
